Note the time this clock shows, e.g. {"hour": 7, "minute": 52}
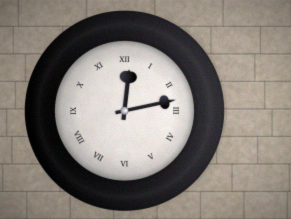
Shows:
{"hour": 12, "minute": 13}
